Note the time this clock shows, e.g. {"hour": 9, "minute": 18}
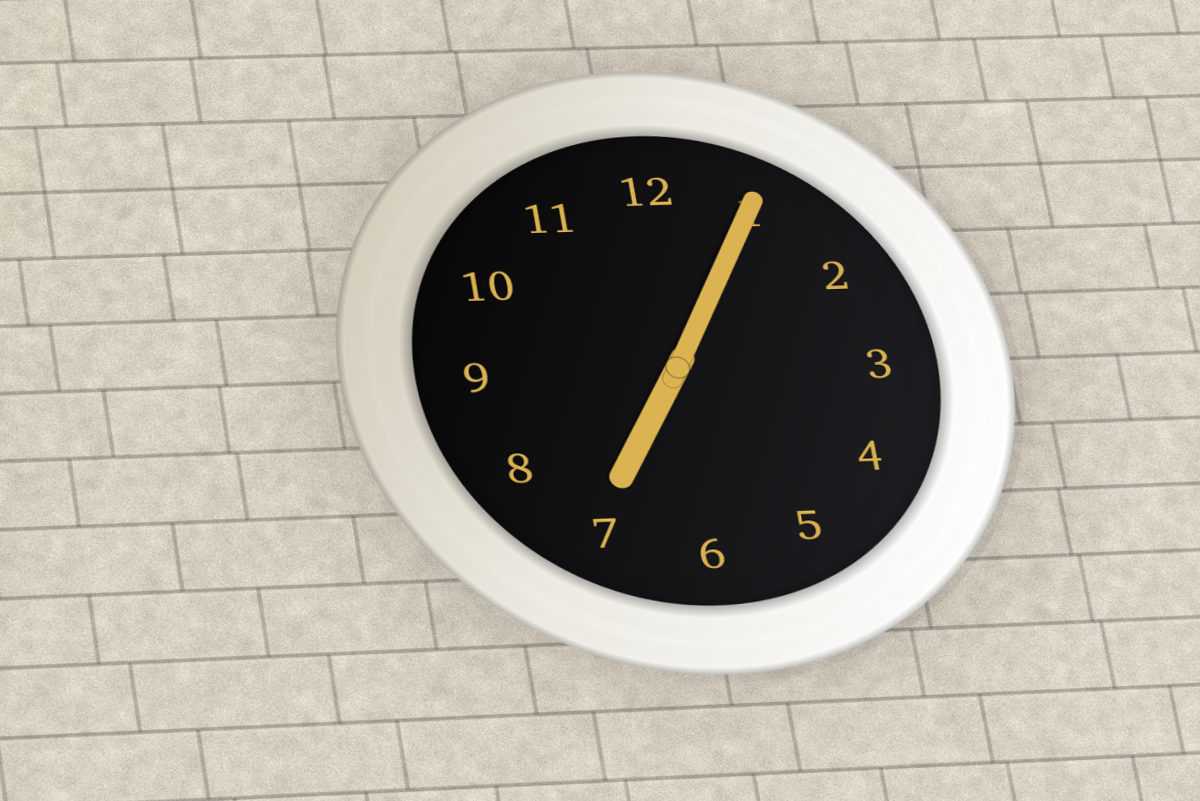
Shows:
{"hour": 7, "minute": 5}
